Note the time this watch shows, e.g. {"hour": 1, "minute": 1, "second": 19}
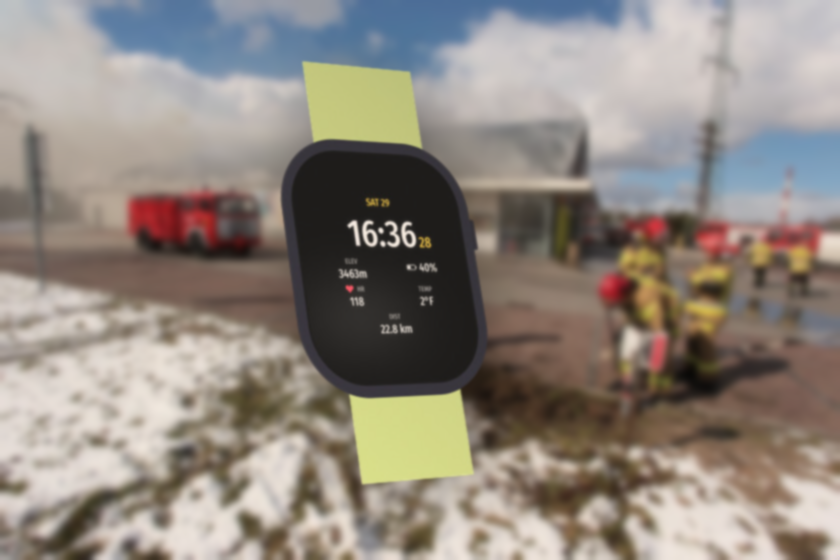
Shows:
{"hour": 16, "minute": 36, "second": 28}
